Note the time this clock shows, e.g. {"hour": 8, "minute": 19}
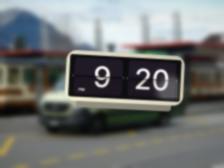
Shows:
{"hour": 9, "minute": 20}
